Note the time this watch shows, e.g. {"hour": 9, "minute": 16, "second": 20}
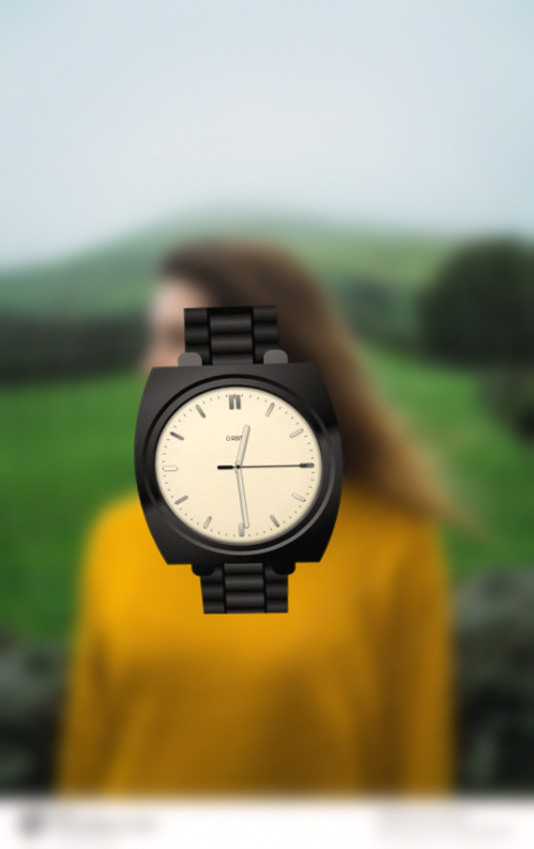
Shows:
{"hour": 12, "minute": 29, "second": 15}
